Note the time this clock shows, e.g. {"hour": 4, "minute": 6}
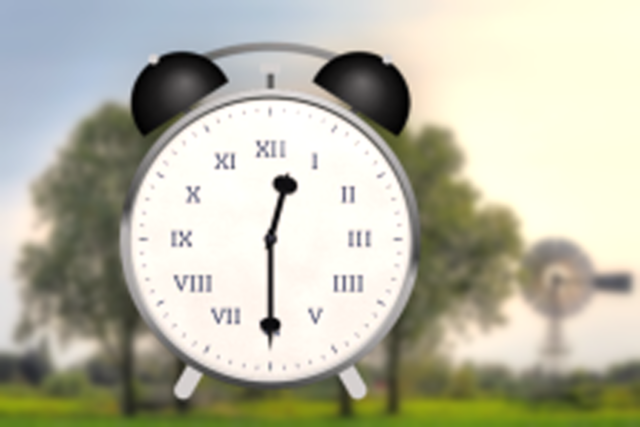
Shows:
{"hour": 12, "minute": 30}
